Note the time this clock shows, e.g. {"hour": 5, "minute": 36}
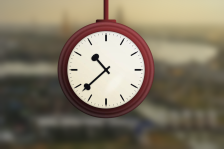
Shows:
{"hour": 10, "minute": 38}
